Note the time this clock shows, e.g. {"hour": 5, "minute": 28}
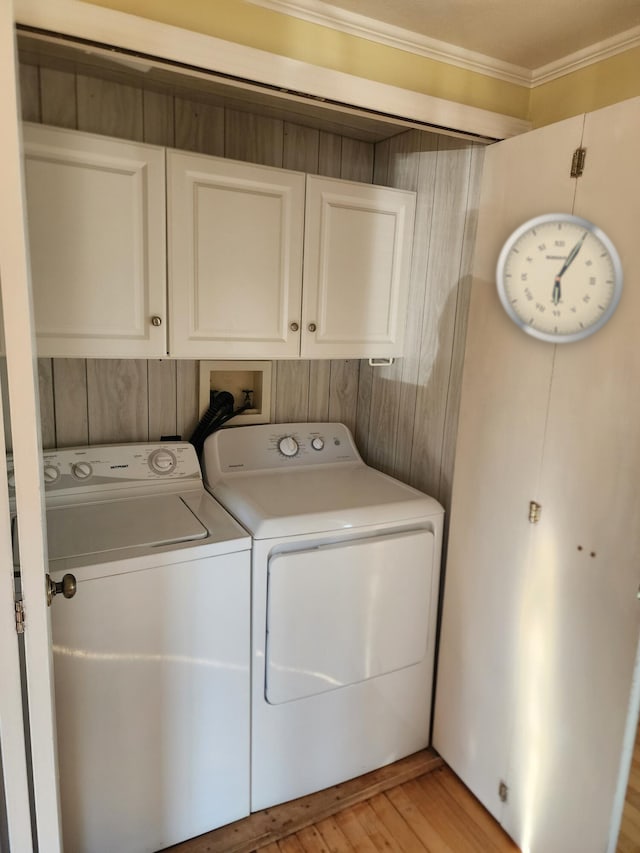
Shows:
{"hour": 6, "minute": 5}
